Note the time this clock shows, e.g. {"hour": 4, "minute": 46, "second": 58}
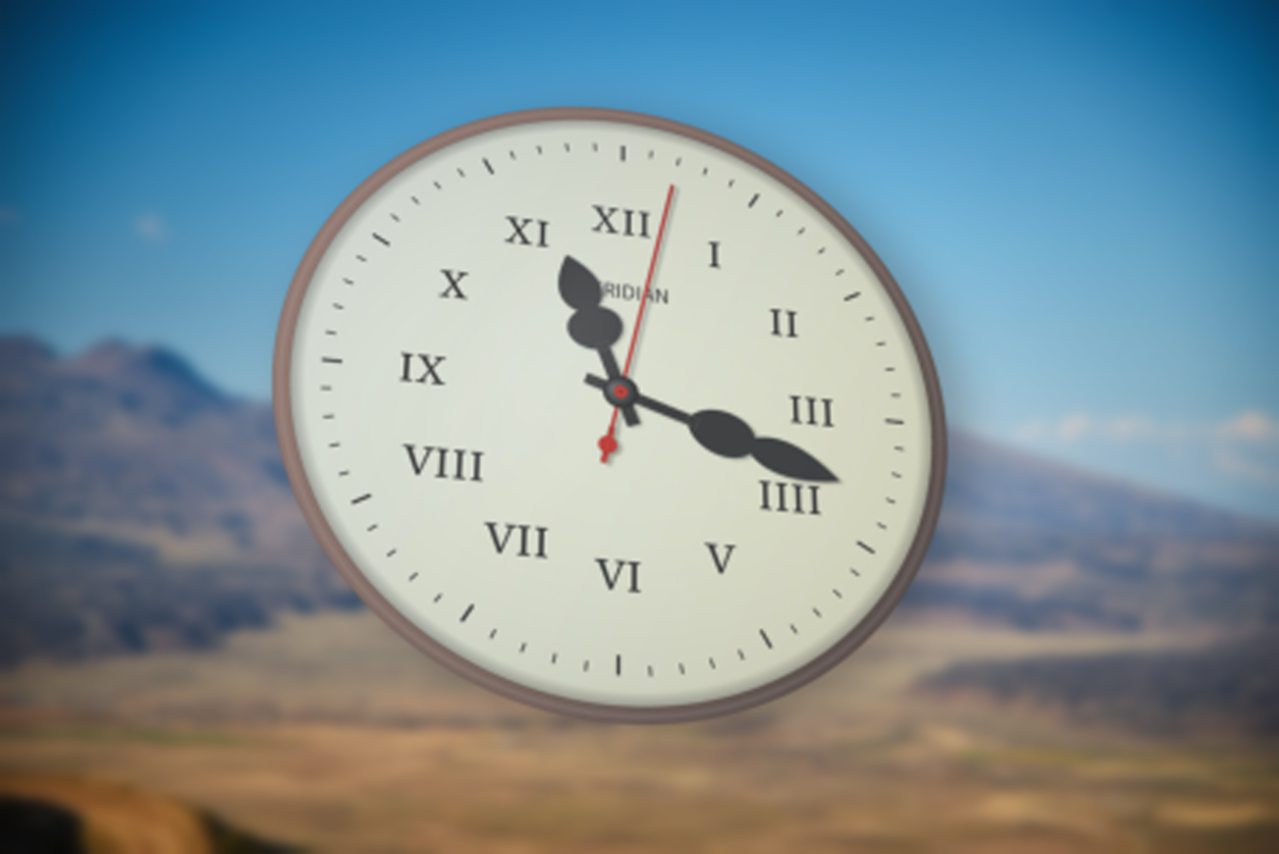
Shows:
{"hour": 11, "minute": 18, "second": 2}
